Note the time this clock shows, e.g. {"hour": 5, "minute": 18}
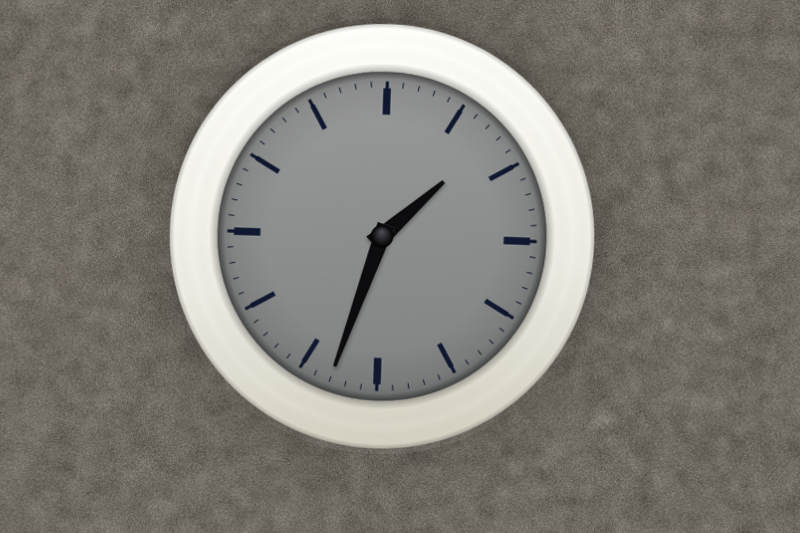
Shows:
{"hour": 1, "minute": 33}
